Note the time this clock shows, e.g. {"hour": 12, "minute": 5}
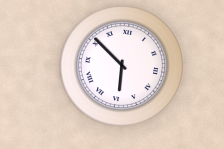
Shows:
{"hour": 5, "minute": 51}
